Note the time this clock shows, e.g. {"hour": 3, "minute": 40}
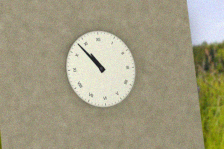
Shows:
{"hour": 10, "minute": 53}
